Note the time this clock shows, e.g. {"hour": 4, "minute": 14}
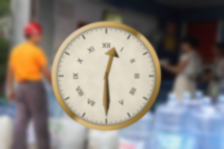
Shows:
{"hour": 12, "minute": 30}
